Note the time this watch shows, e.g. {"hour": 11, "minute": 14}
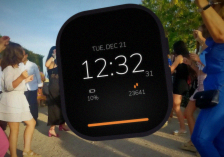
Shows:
{"hour": 12, "minute": 32}
